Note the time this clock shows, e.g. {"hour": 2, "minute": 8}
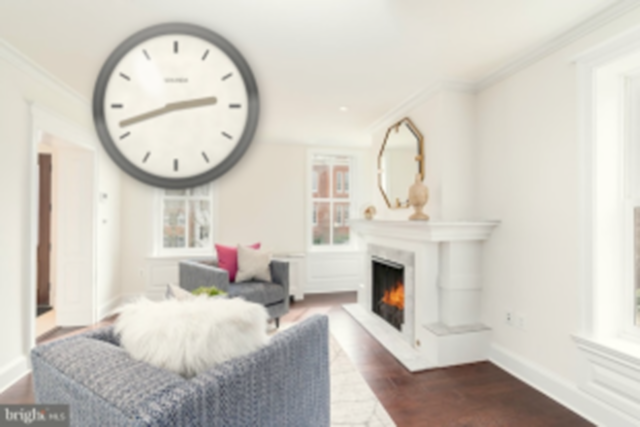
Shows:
{"hour": 2, "minute": 42}
